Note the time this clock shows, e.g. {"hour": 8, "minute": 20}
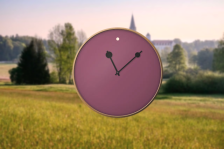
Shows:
{"hour": 11, "minute": 8}
